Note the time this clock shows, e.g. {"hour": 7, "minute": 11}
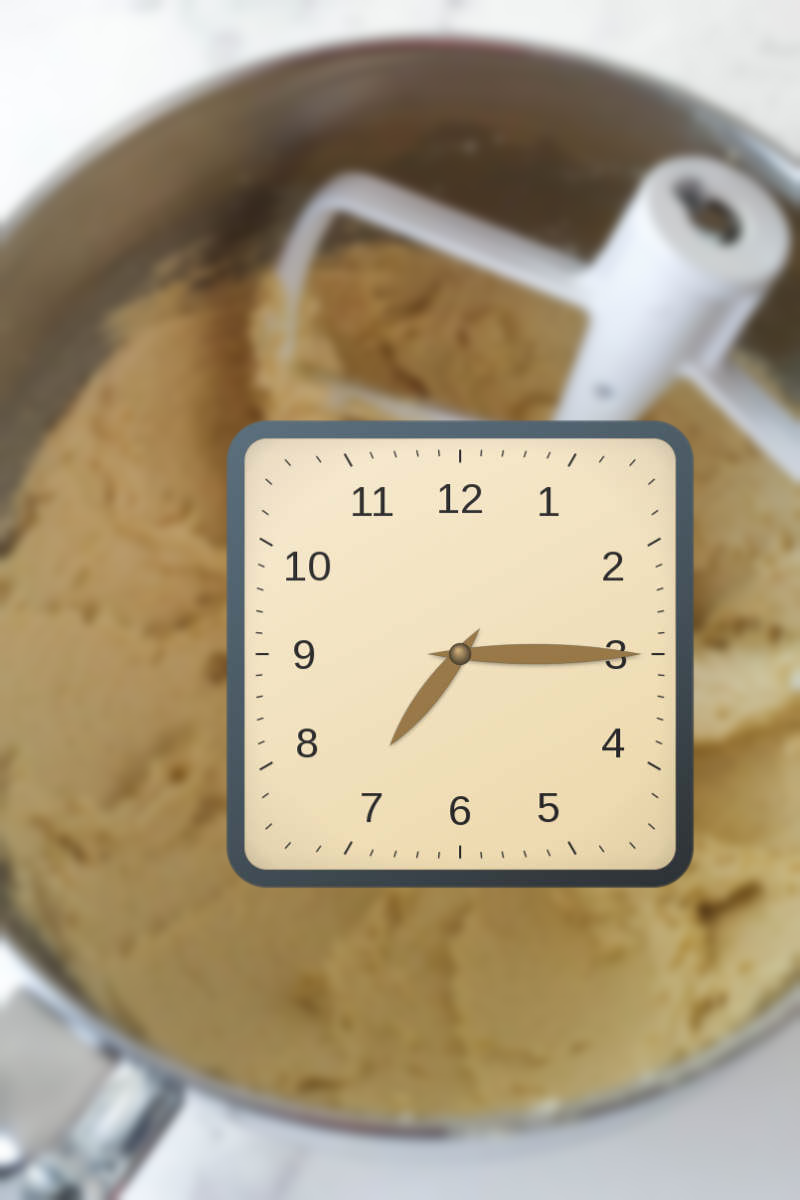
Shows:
{"hour": 7, "minute": 15}
